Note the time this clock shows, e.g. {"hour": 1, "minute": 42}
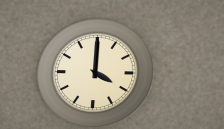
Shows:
{"hour": 4, "minute": 0}
